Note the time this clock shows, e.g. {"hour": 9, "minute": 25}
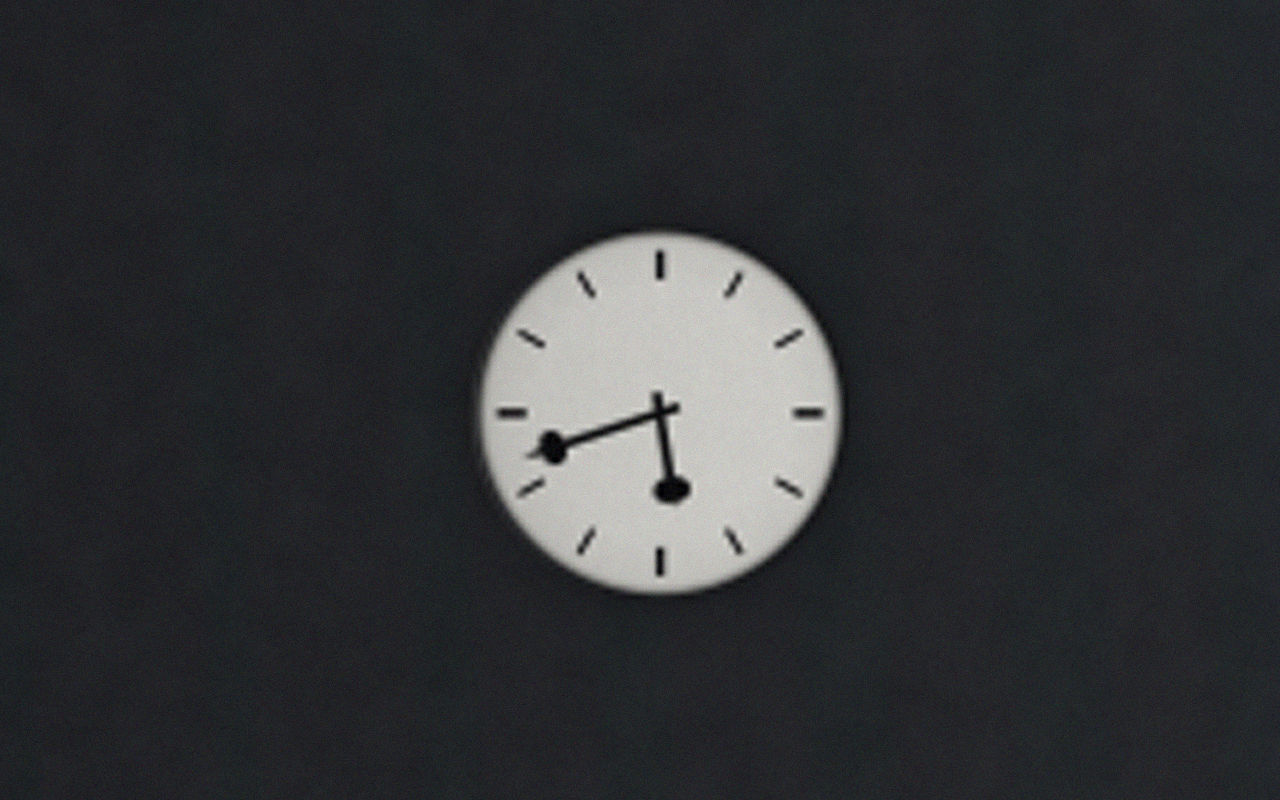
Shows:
{"hour": 5, "minute": 42}
